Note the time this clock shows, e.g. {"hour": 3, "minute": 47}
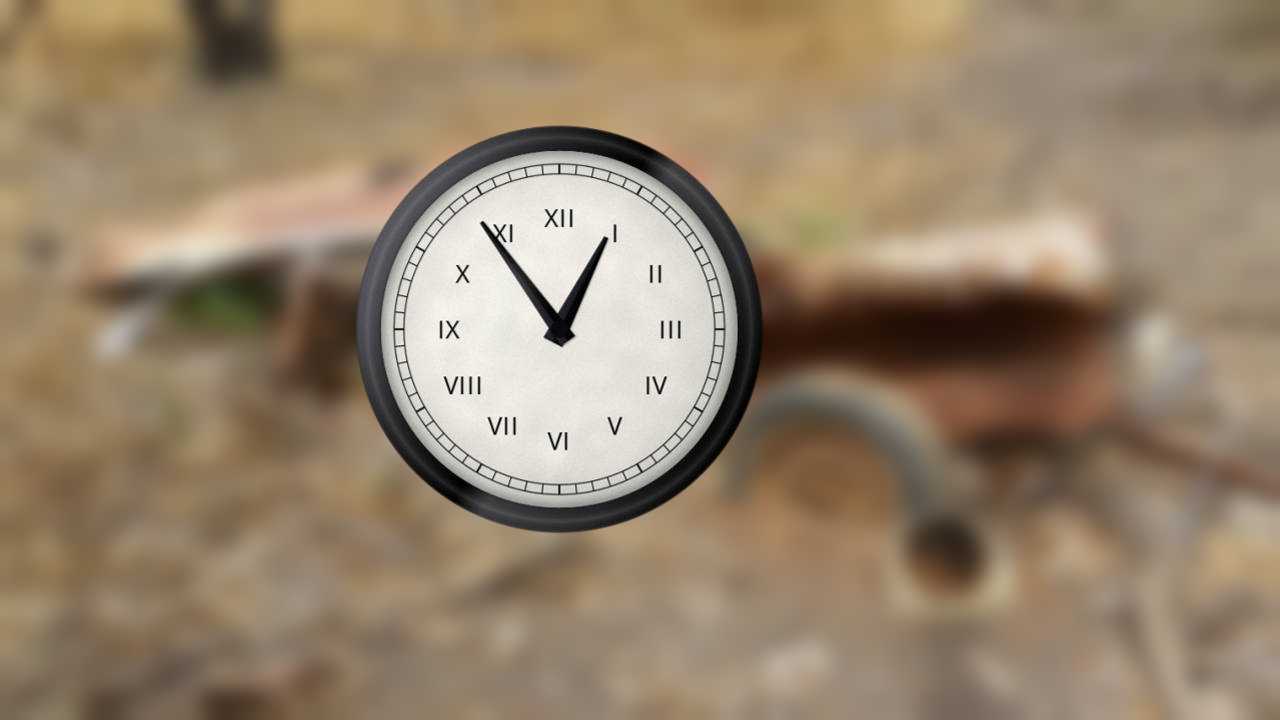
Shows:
{"hour": 12, "minute": 54}
